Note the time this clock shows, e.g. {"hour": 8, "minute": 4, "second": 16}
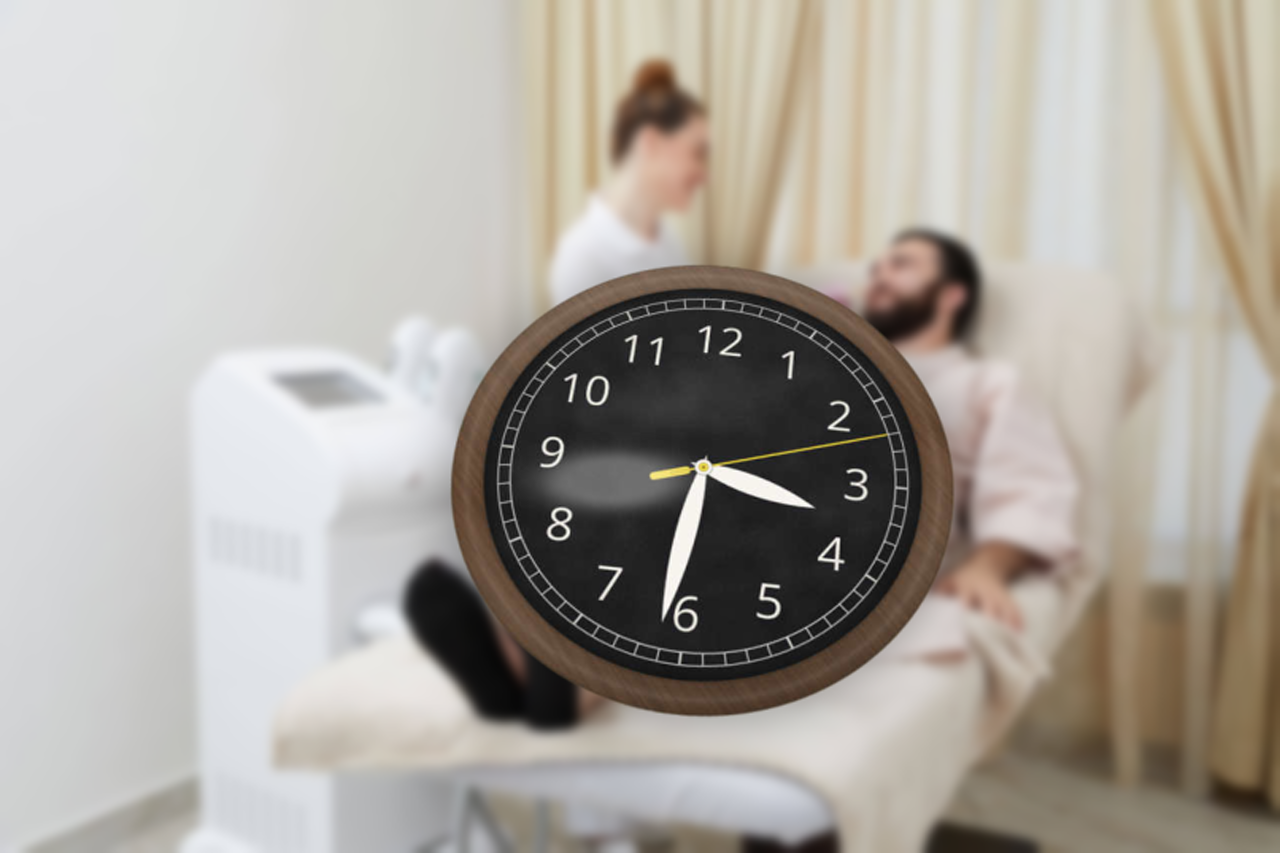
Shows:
{"hour": 3, "minute": 31, "second": 12}
